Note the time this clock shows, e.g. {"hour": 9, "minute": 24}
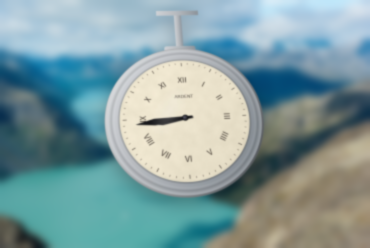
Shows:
{"hour": 8, "minute": 44}
